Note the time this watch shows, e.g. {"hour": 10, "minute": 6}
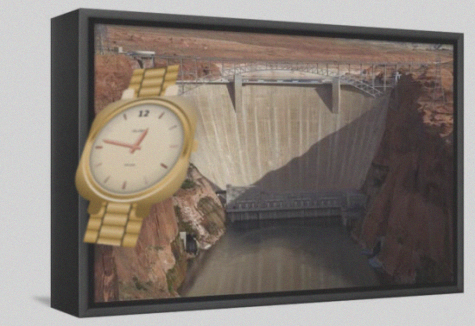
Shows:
{"hour": 12, "minute": 47}
